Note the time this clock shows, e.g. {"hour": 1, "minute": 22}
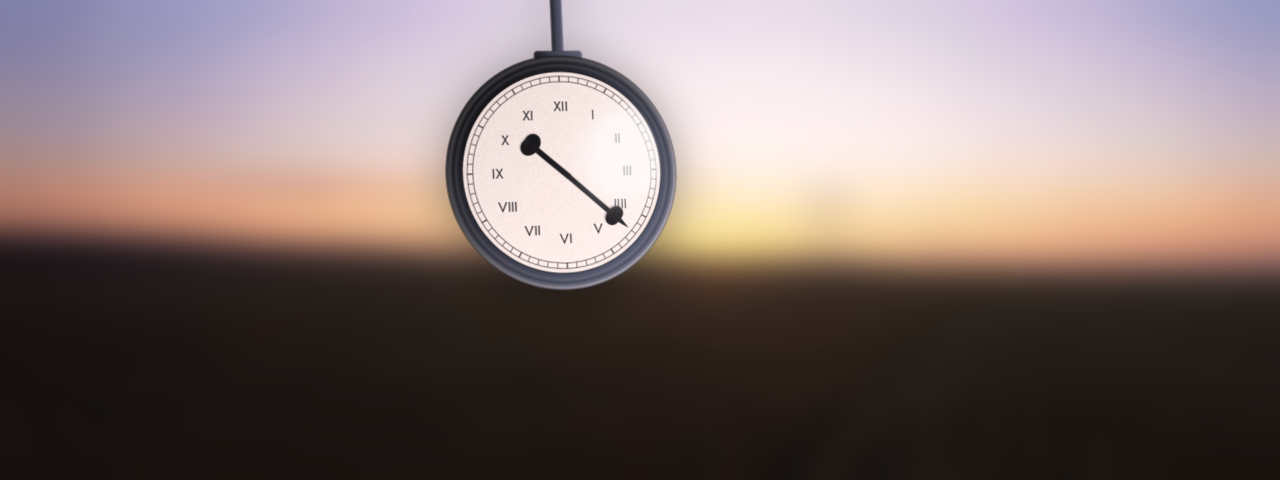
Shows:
{"hour": 10, "minute": 22}
